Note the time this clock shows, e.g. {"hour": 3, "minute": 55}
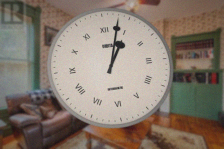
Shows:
{"hour": 1, "minute": 3}
